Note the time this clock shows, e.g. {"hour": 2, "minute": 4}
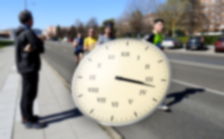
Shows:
{"hour": 3, "minute": 17}
